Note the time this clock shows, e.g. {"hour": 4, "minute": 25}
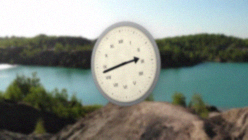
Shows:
{"hour": 2, "minute": 43}
